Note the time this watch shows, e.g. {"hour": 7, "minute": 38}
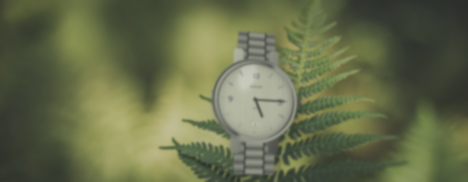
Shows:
{"hour": 5, "minute": 15}
